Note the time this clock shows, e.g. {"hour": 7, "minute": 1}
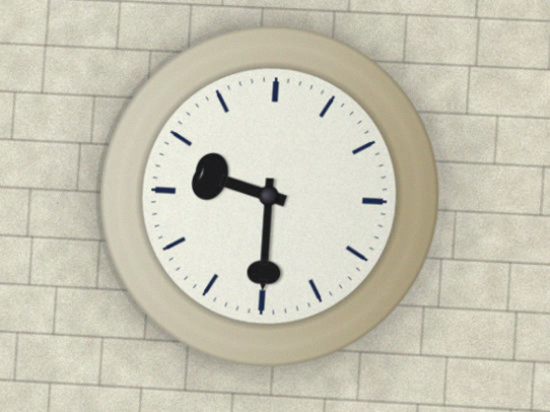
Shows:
{"hour": 9, "minute": 30}
